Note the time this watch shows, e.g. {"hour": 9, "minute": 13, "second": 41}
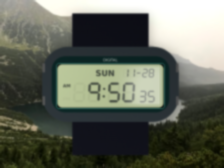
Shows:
{"hour": 9, "minute": 50, "second": 35}
